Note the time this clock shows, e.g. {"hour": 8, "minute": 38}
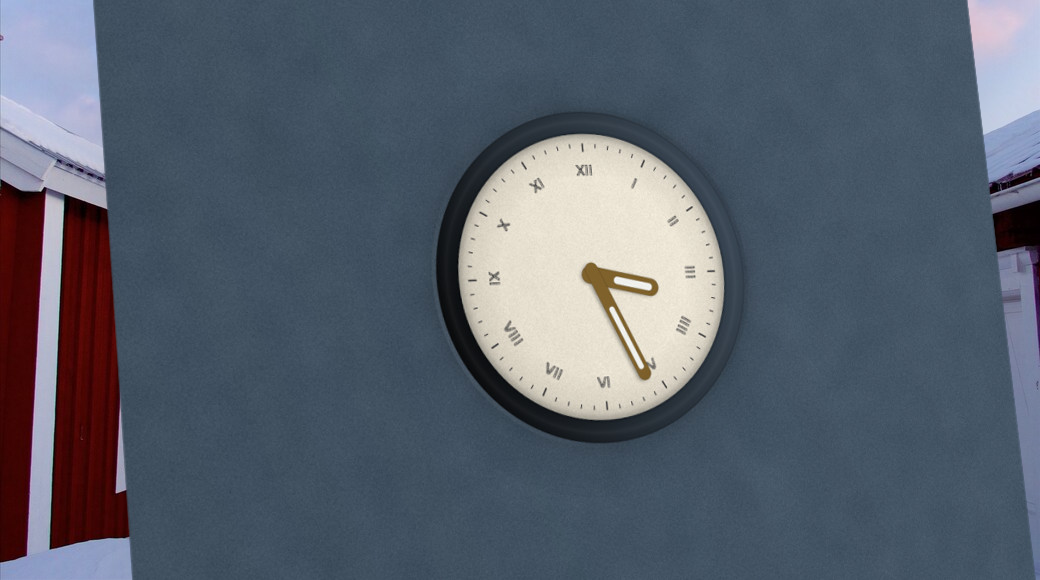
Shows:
{"hour": 3, "minute": 26}
